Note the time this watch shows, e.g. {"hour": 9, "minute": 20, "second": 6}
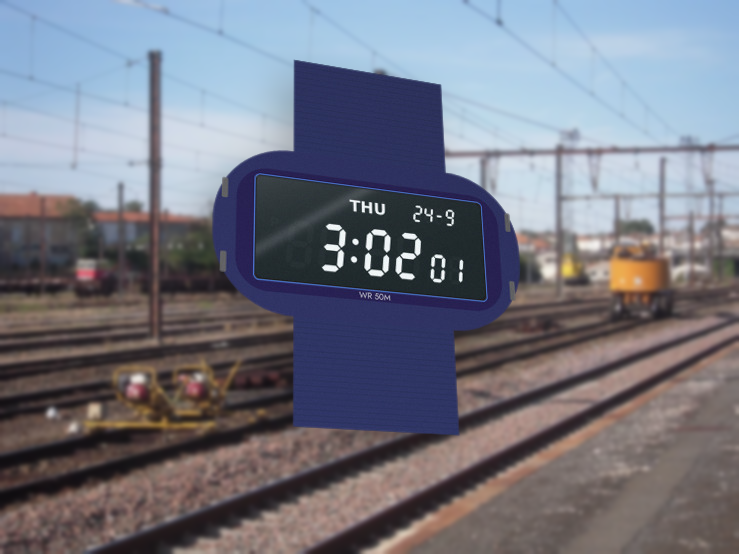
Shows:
{"hour": 3, "minute": 2, "second": 1}
